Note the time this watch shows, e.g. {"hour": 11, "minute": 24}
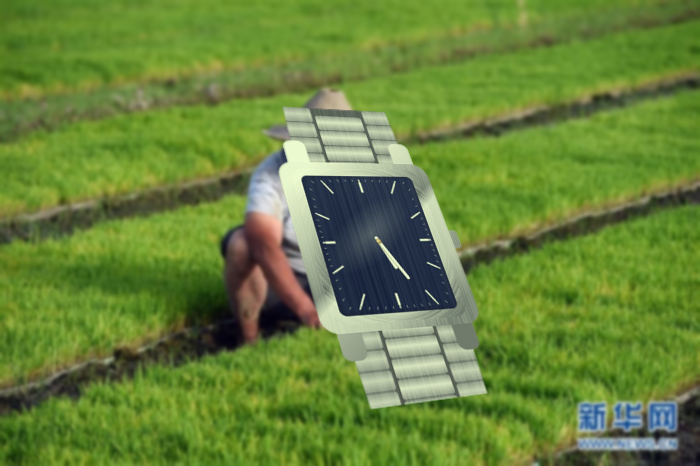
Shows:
{"hour": 5, "minute": 26}
